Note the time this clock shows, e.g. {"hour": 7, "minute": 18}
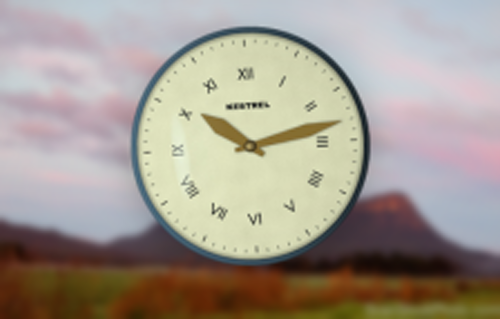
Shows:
{"hour": 10, "minute": 13}
